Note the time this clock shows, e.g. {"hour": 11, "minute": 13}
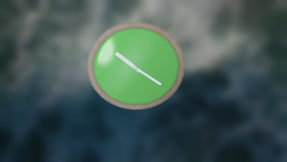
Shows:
{"hour": 10, "minute": 21}
